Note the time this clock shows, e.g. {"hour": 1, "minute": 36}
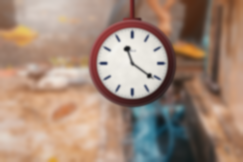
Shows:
{"hour": 11, "minute": 21}
